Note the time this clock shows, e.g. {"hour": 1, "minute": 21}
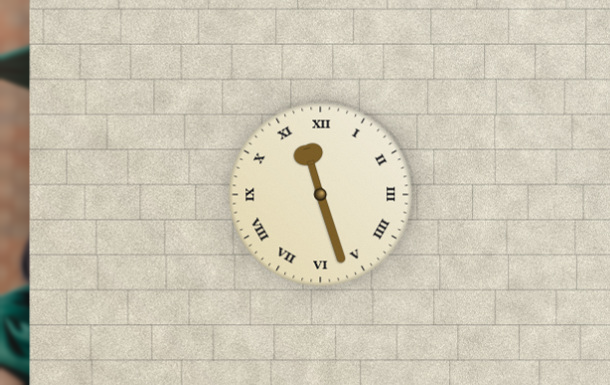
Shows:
{"hour": 11, "minute": 27}
